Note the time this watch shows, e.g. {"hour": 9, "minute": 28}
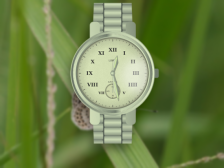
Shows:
{"hour": 12, "minute": 28}
